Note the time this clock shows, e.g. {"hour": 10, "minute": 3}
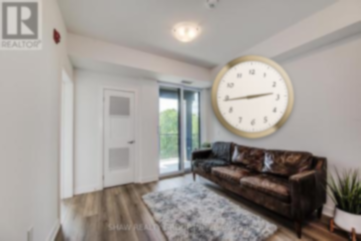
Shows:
{"hour": 2, "minute": 44}
